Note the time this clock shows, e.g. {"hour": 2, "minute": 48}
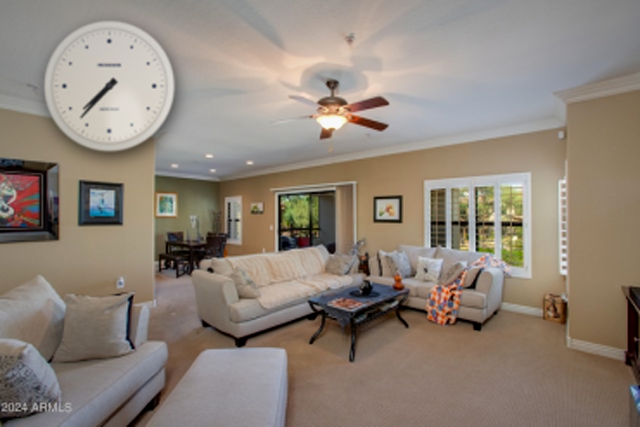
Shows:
{"hour": 7, "minute": 37}
